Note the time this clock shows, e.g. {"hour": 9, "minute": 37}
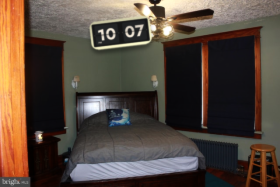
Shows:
{"hour": 10, "minute": 7}
